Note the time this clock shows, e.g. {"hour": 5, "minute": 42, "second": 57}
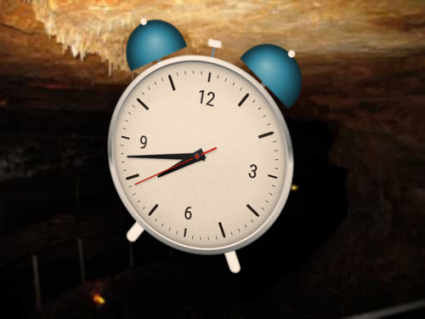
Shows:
{"hour": 7, "minute": 42, "second": 39}
